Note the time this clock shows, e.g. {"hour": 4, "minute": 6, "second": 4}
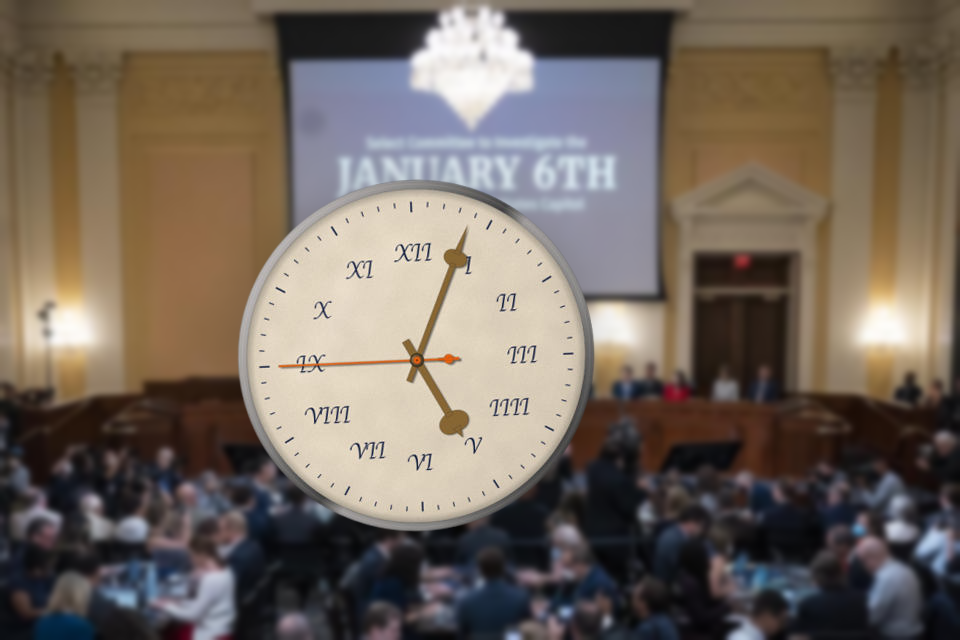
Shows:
{"hour": 5, "minute": 3, "second": 45}
